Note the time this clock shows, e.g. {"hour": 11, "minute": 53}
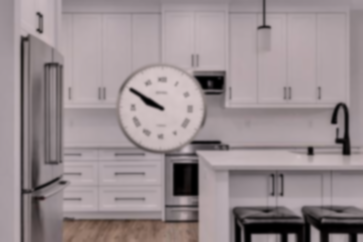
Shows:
{"hour": 9, "minute": 50}
